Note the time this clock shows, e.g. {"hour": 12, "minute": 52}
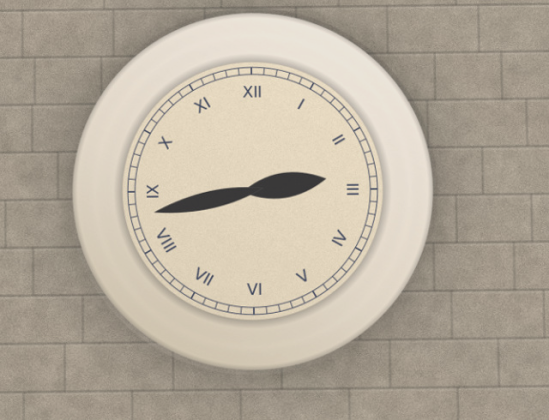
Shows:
{"hour": 2, "minute": 43}
